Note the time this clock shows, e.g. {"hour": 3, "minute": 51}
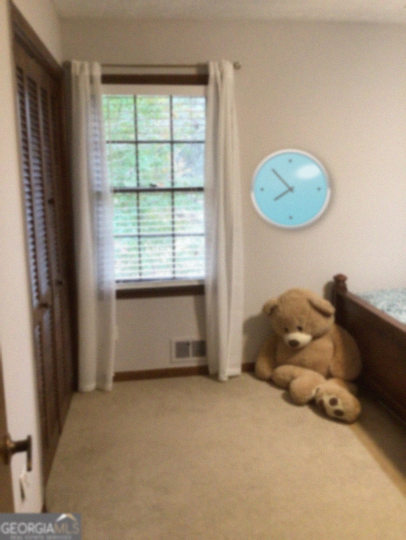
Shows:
{"hour": 7, "minute": 53}
